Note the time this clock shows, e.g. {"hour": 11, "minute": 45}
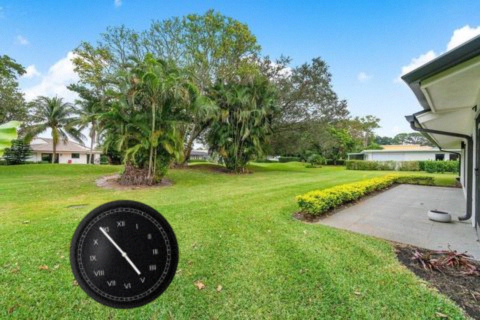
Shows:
{"hour": 4, "minute": 54}
